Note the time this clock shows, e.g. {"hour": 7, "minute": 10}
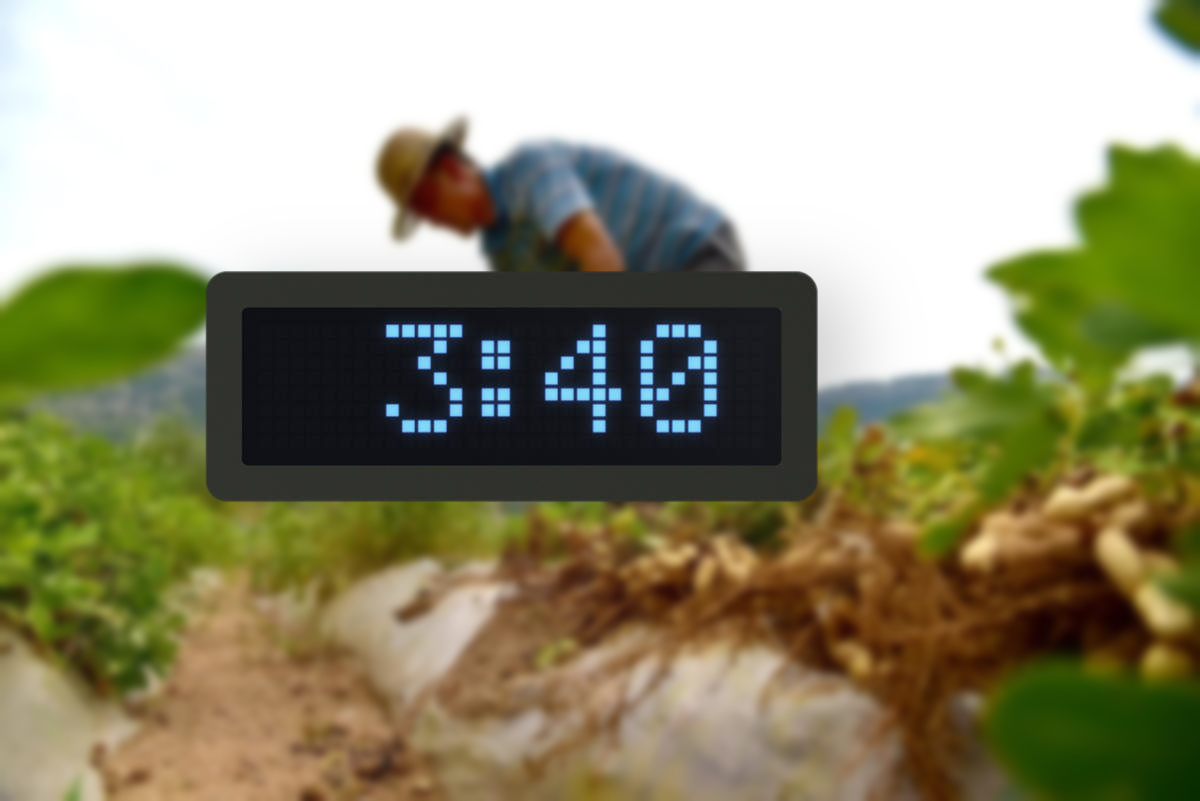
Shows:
{"hour": 3, "minute": 40}
